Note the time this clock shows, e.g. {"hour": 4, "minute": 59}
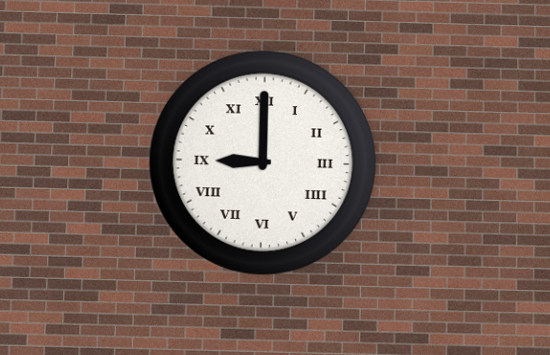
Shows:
{"hour": 9, "minute": 0}
